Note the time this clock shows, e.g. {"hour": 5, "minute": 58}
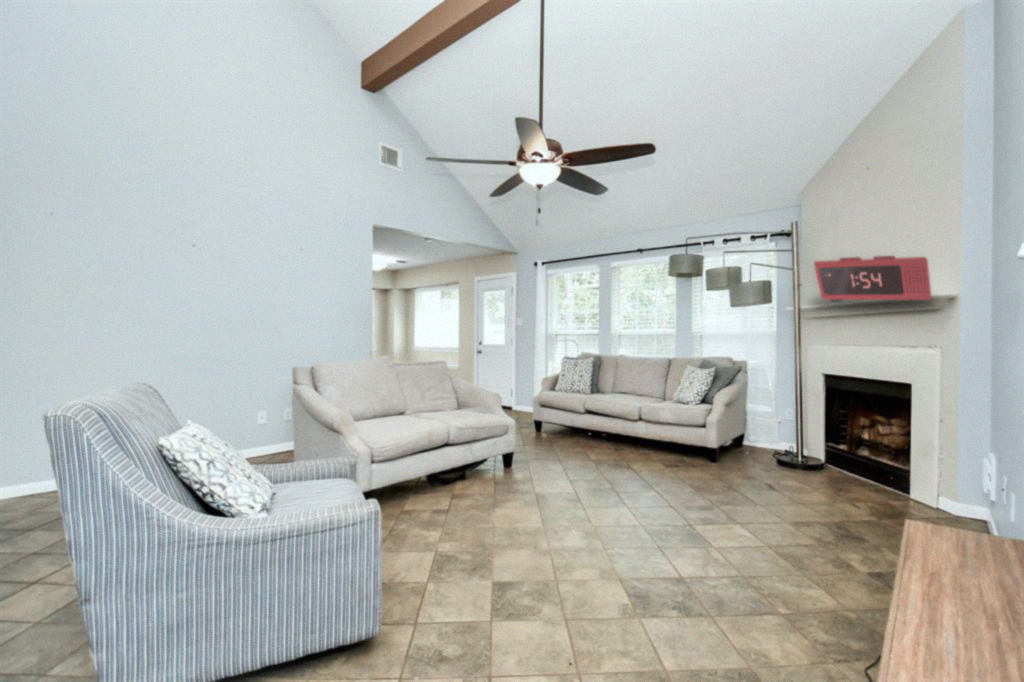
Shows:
{"hour": 1, "minute": 54}
